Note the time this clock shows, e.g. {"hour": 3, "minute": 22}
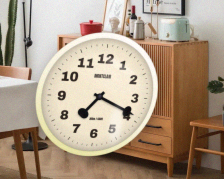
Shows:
{"hour": 7, "minute": 19}
